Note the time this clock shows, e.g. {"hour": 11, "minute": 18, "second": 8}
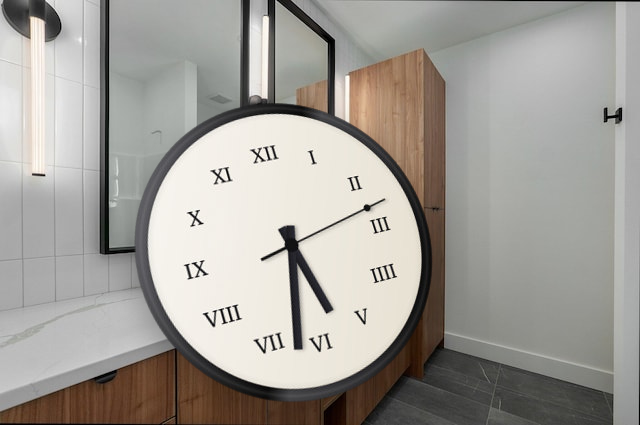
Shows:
{"hour": 5, "minute": 32, "second": 13}
